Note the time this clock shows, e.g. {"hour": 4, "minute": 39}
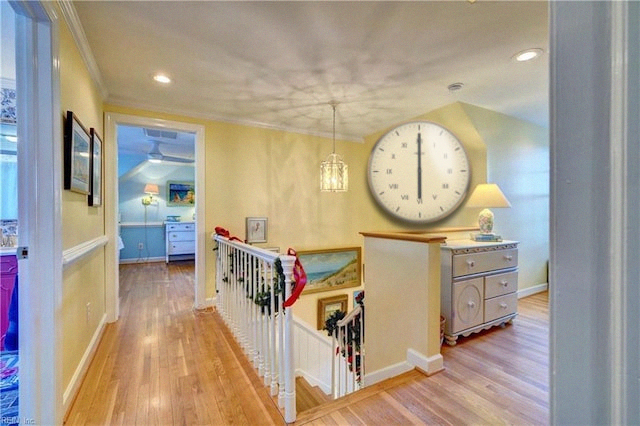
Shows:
{"hour": 6, "minute": 0}
